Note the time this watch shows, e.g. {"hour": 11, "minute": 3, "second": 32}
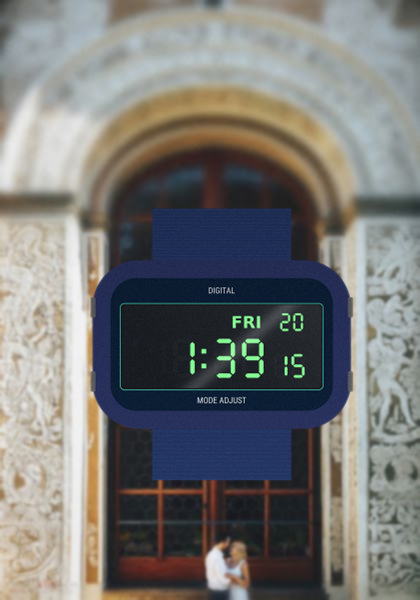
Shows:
{"hour": 1, "minute": 39, "second": 15}
